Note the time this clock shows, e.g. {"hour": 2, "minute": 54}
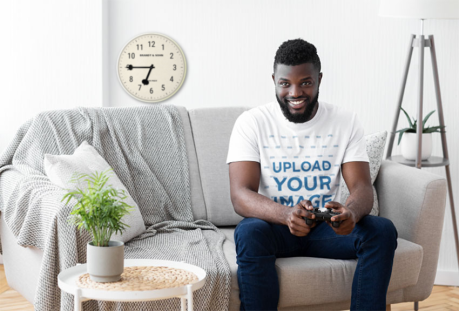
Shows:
{"hour": 6, "minute": 45}
